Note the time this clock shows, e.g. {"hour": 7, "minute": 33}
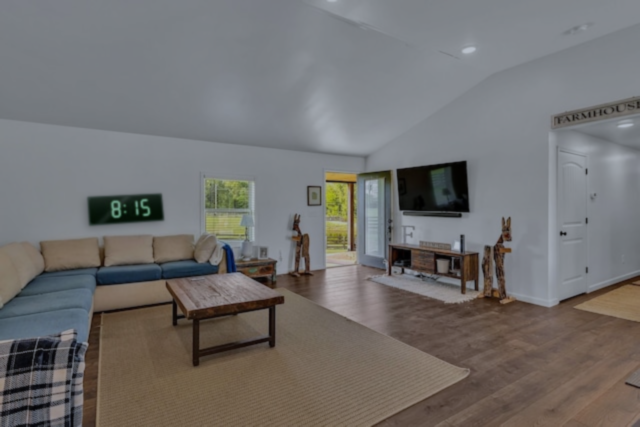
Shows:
{"hour": 8, "minute": 15}
